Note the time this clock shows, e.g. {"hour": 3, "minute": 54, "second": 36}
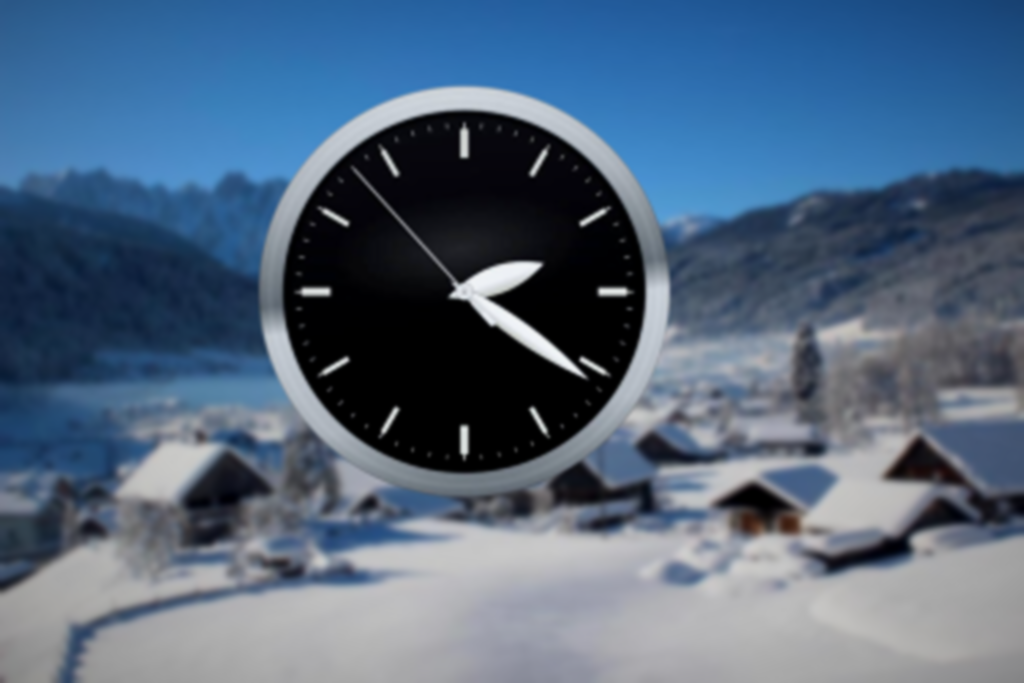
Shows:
{"hour": 2, "minute": 20, "second": 53}
